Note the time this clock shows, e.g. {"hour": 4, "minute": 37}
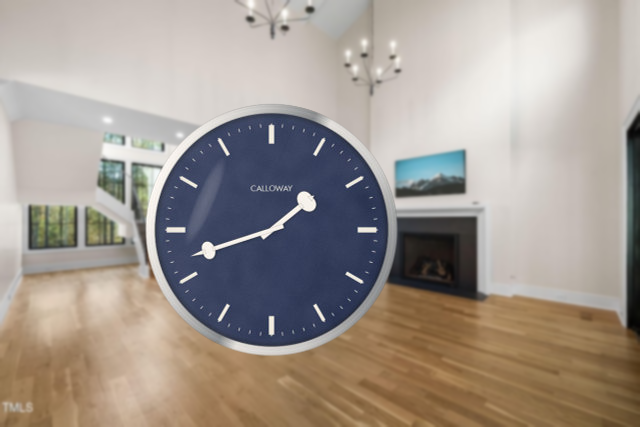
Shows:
{"hour": 1, "minute": 42}
